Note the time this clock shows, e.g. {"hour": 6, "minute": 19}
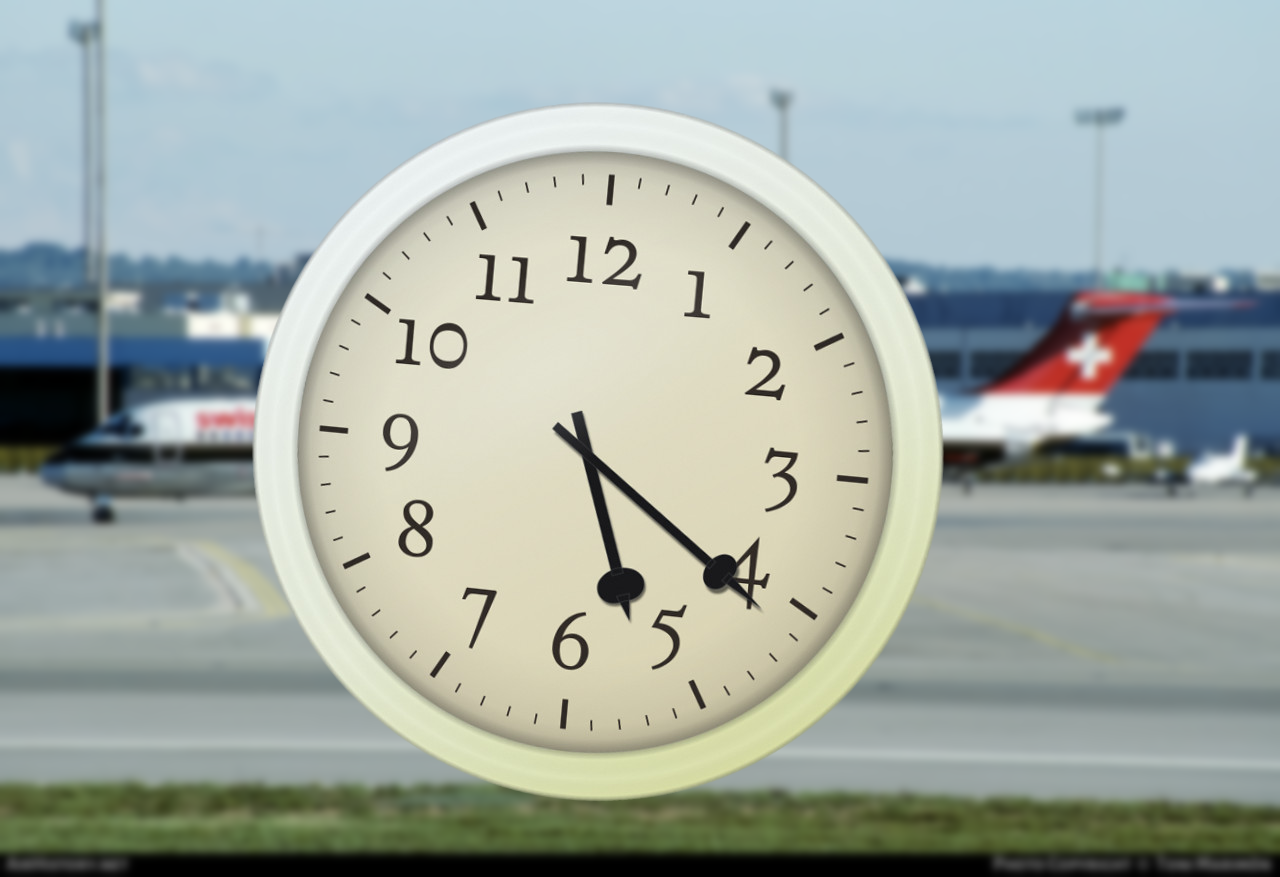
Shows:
{"hour": 5, "minute": 21}
